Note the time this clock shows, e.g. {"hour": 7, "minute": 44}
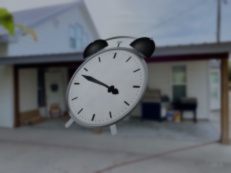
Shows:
{"hour": 3, "minute": 48}
